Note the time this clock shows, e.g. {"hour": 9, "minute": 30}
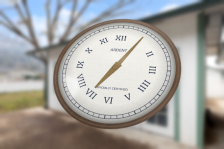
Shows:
{"hour": 7, "minute": 5}
